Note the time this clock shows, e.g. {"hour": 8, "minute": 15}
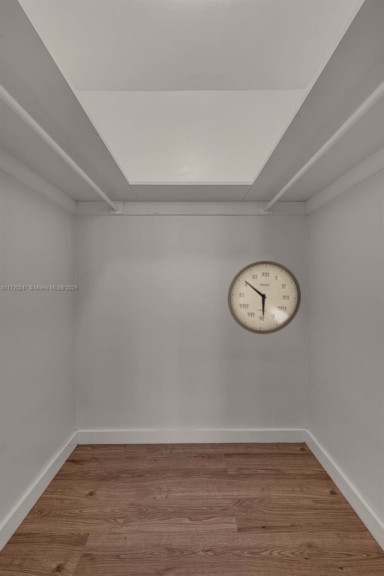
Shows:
{"hour": 5, "minute": 51}
